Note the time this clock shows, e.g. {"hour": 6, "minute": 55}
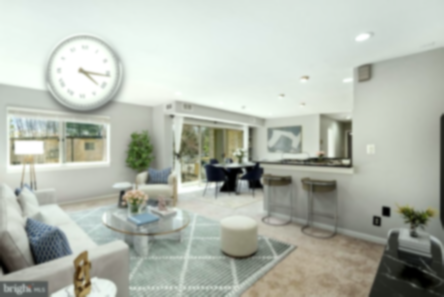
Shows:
{"hour": 4, "minute": 16}
